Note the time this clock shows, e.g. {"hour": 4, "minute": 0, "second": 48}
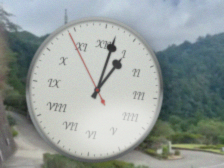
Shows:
{"hour": 1, "minute": 1, "second": 54}
